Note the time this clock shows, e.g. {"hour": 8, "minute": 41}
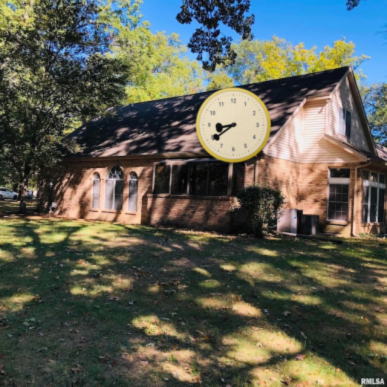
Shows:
{"hour": 8, "minute": 39}
